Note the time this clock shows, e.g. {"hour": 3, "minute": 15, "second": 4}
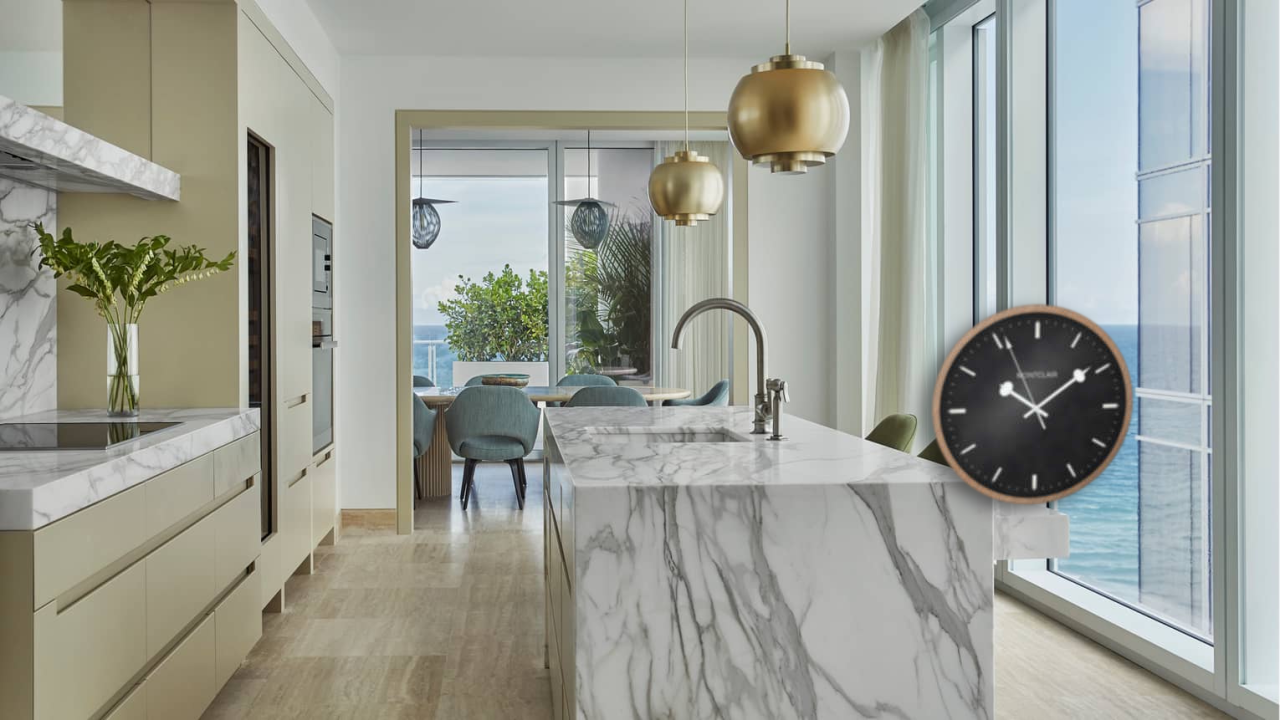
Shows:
{"hour": 10, "minute": 8, "second": 56}
